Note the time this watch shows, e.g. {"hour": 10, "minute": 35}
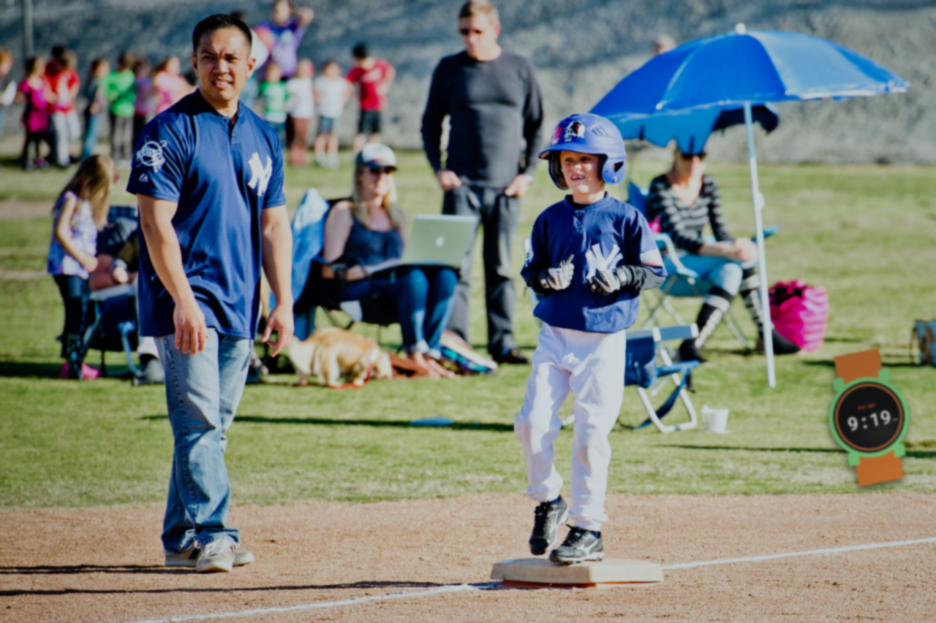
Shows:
{"hour": 9, "minute": 19}
